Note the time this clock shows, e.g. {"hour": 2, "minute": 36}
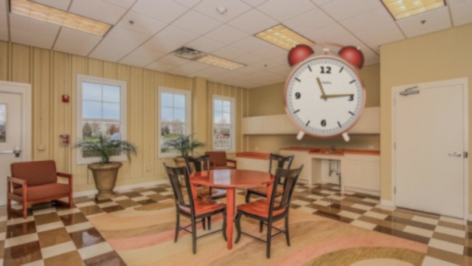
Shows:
{"hour": 11, "minute": 14}
